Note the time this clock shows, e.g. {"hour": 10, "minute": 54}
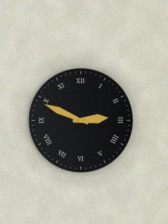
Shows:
{"hour": 2, "minute": 49}
